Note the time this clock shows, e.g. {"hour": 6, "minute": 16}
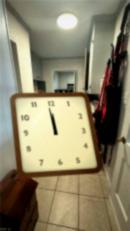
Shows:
{"hour": 11, "minute": 59}
